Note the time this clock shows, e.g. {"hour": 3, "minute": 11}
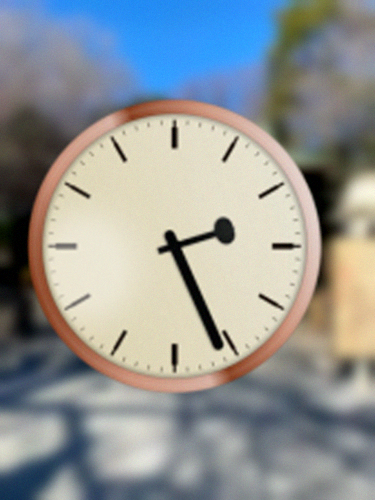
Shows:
{"hour": 2, "minute": 26}
